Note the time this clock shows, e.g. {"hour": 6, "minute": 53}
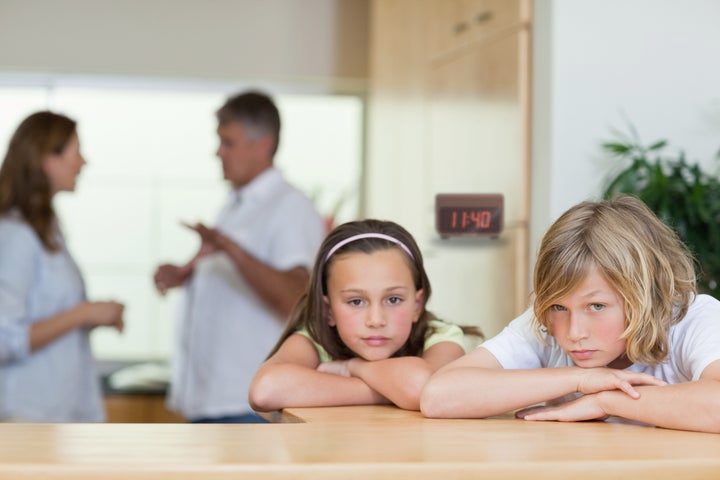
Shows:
{"hour": 11, "minute": 40}
